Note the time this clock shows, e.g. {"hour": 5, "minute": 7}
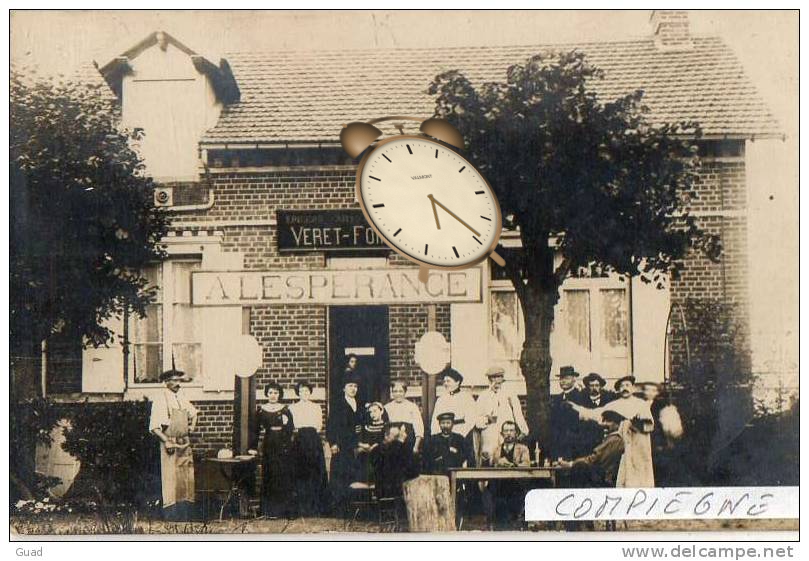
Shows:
{"hour": 6, "minute": 24}
